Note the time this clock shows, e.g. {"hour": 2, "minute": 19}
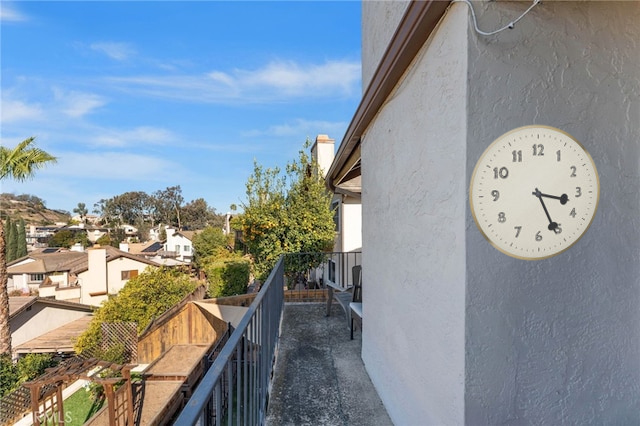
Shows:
{"hour": 3, "minute": 26}
